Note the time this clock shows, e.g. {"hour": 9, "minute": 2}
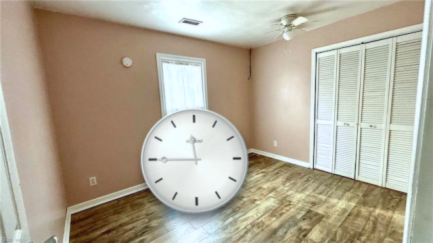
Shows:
{"hour": 11, "minute": 45}
